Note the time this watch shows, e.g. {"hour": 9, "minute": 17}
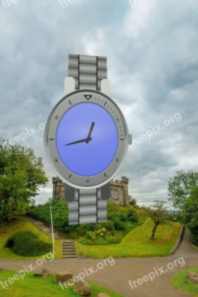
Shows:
{"hour": 12, "minute": 43}
